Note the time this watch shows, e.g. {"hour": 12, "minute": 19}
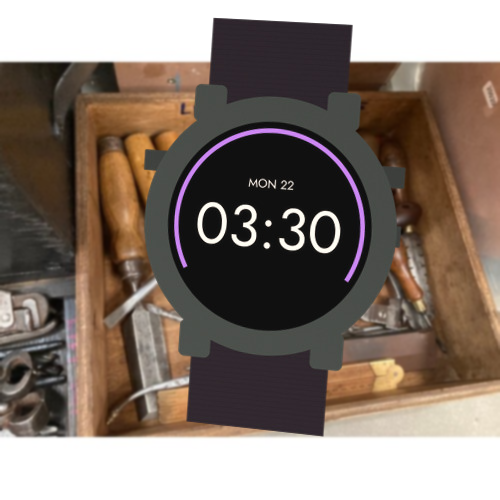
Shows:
{"hour": 3, "minute": 30}
